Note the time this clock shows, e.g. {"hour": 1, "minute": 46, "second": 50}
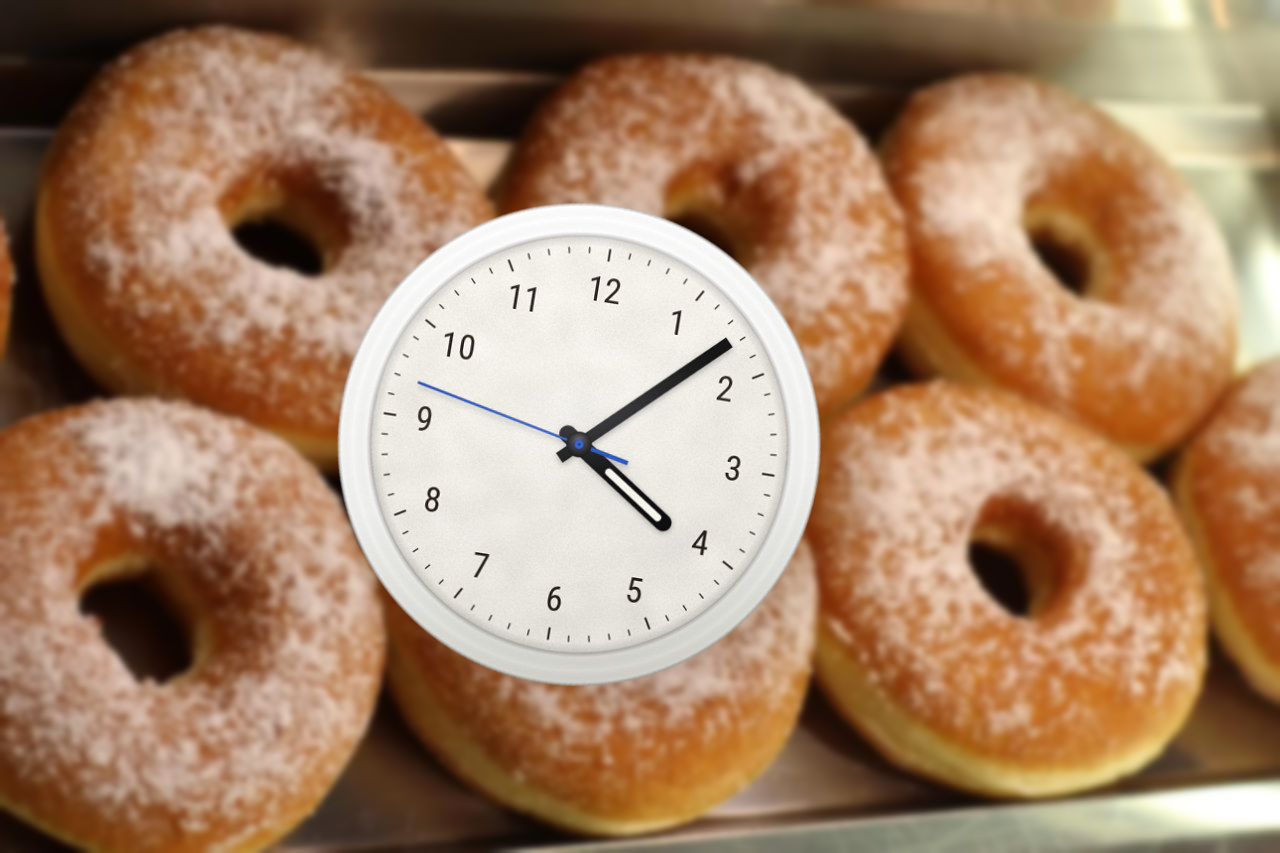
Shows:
{"hour": 4, "minute": 7, "second": 47}
